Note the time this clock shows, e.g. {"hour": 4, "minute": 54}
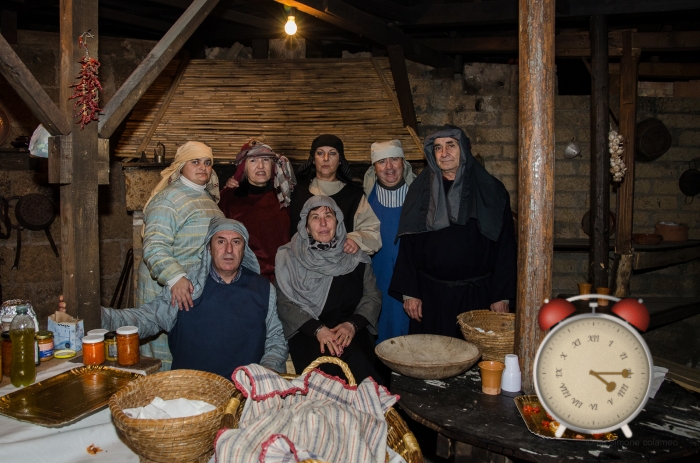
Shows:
{"hour": 4, "minute": 15}
